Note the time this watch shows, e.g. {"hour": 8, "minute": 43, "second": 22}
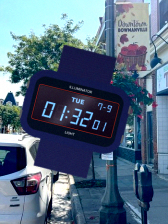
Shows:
{"hour": 1, "minute": 32, "second": 1}
